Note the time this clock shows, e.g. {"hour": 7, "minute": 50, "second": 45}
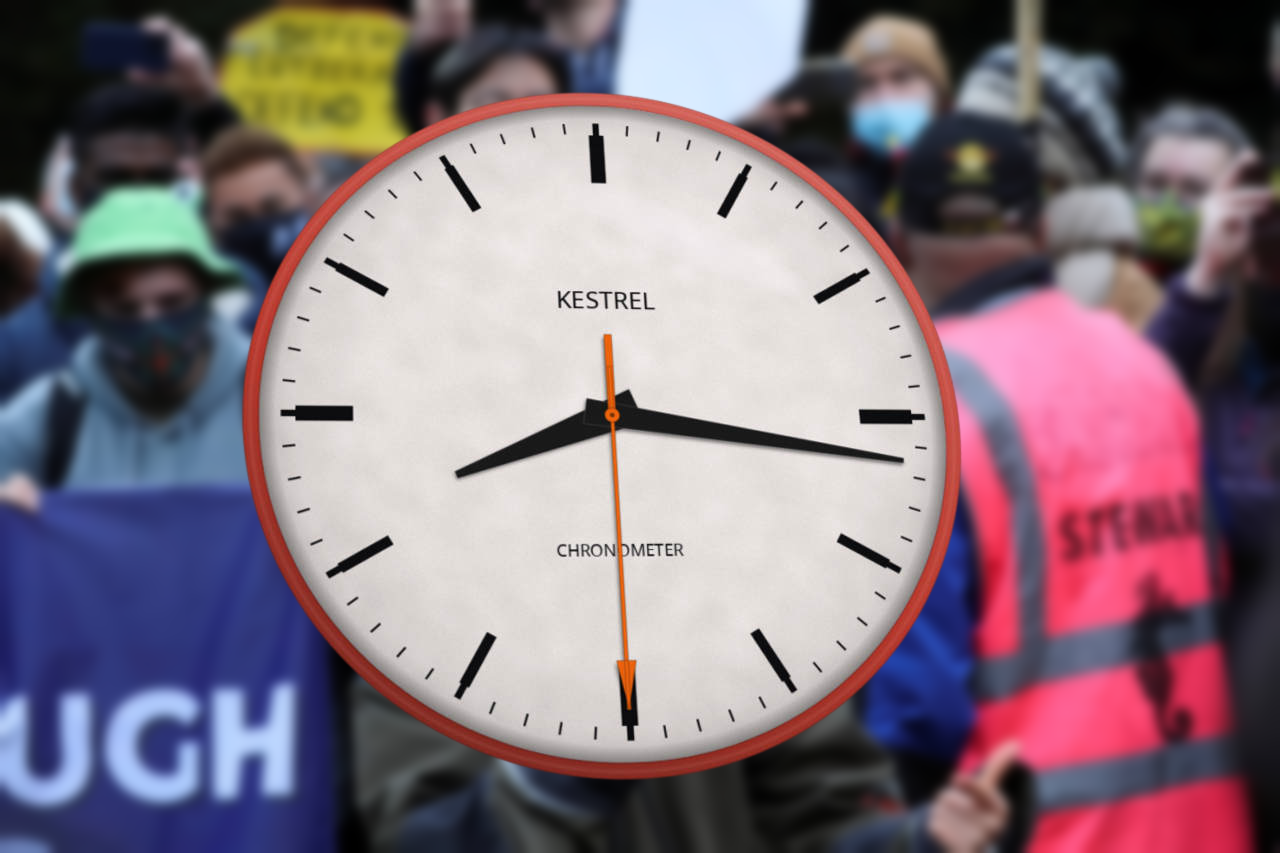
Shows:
{"hour": 8, "minute": 16, "second": 30}
